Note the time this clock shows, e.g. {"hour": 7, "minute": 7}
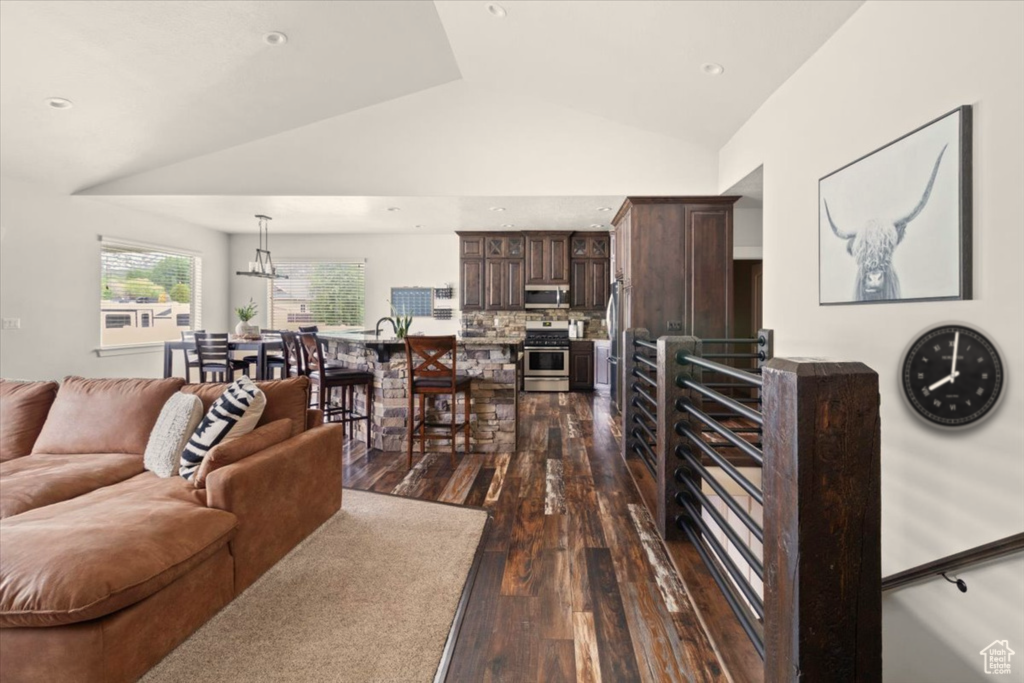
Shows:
{"hour": 8, "minute": 1}
